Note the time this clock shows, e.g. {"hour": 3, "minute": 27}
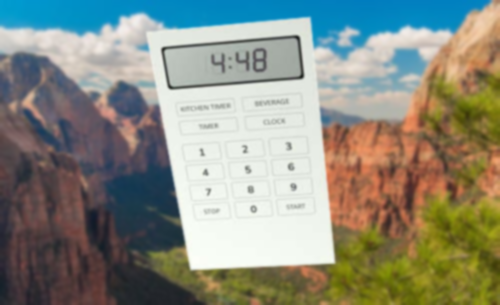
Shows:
{"hour": 4, "minute": 48}
